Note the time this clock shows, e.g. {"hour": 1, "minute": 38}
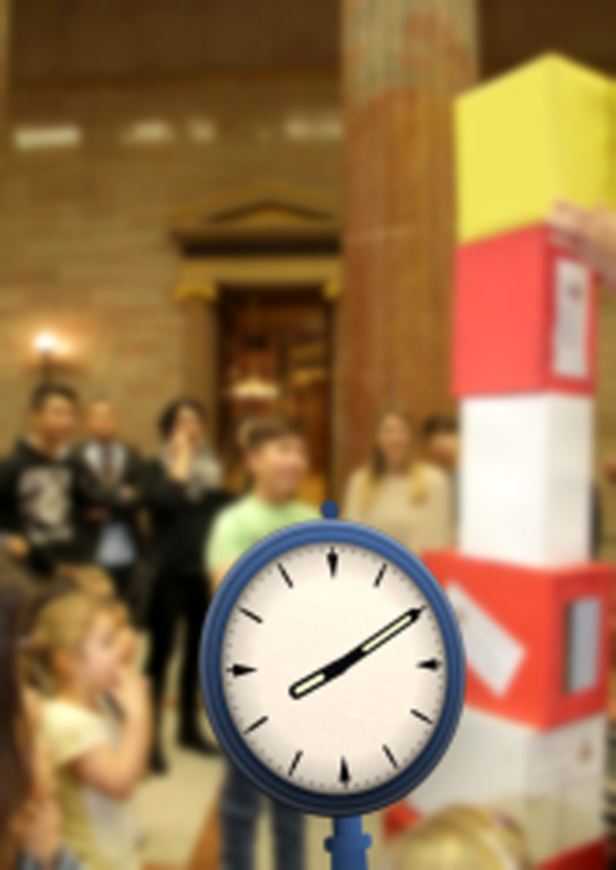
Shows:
{"hour": 8, "minute": 10}
